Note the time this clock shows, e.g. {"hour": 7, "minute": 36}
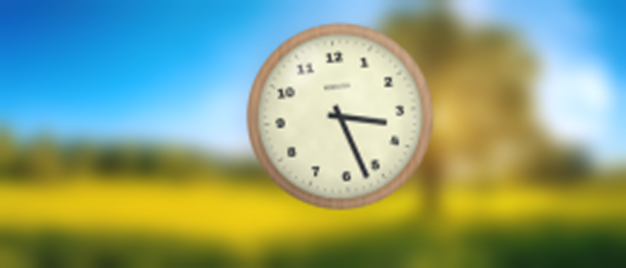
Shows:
{"hour": 3, "minute": 27}
